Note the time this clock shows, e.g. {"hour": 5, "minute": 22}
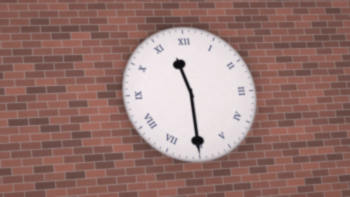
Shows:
{"hour": 11, "minute": 30}
